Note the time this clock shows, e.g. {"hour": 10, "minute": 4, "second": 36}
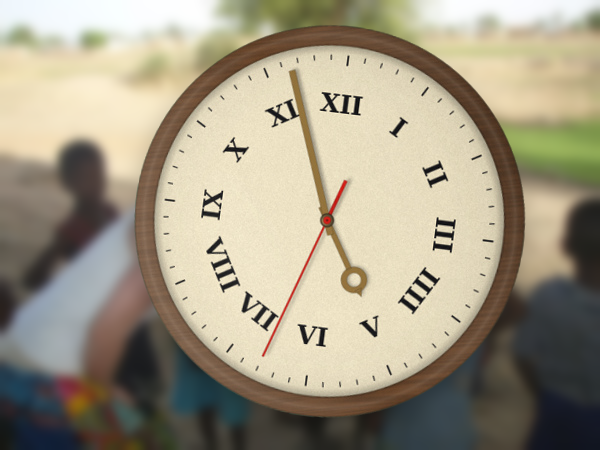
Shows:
{"hour": 4, "minute": 56, "second": 33}
